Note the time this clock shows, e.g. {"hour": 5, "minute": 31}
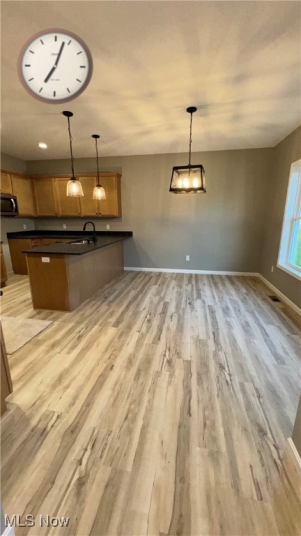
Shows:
{"hour": 7, "minute": 3}
